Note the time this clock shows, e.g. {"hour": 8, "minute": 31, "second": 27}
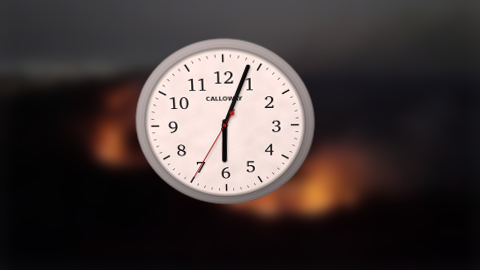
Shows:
{"hour": 6, "minute": 3, "second": 35}
